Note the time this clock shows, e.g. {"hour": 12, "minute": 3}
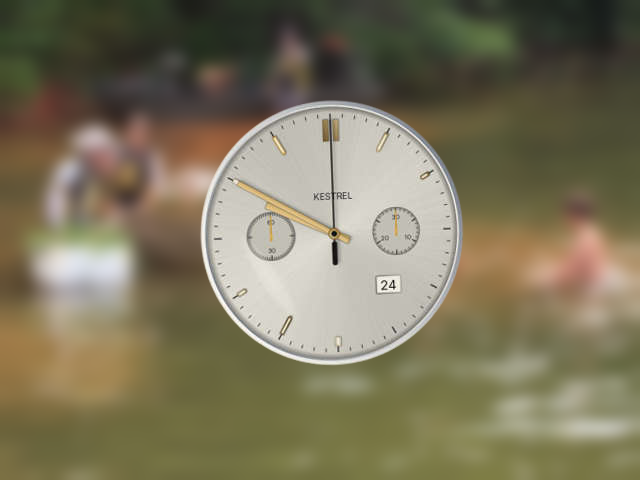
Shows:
{"hour": 9, "minute": 50}
